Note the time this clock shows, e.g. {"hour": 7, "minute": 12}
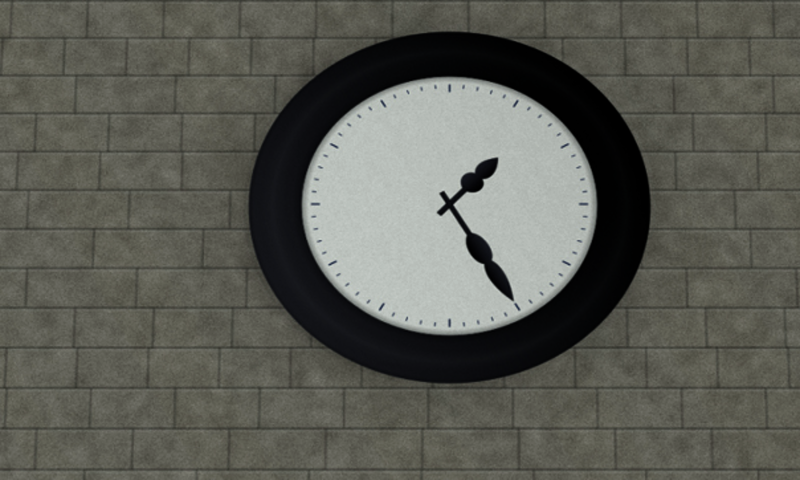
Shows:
{"hour": 1, "minute": 25}
